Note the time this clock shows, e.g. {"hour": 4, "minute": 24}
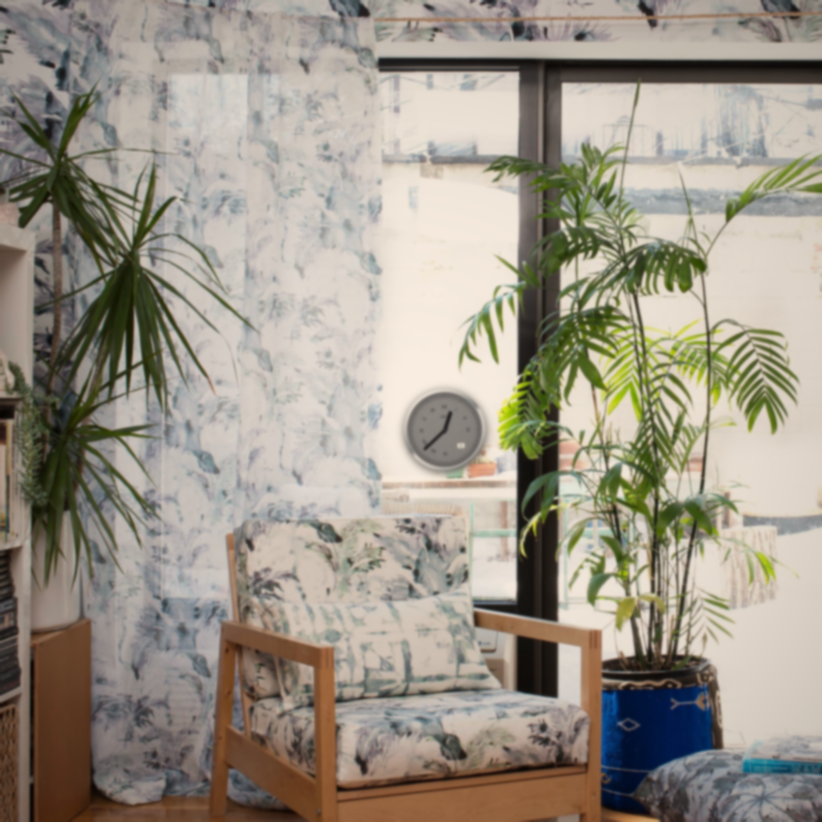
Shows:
{"hour": 12, "minute": 38}
